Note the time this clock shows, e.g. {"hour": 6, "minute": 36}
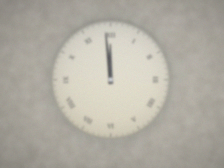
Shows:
{"hour": 11, "minute": 59}
